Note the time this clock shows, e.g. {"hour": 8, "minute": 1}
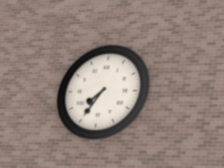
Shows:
{"hour": 7, "minute": 35}
